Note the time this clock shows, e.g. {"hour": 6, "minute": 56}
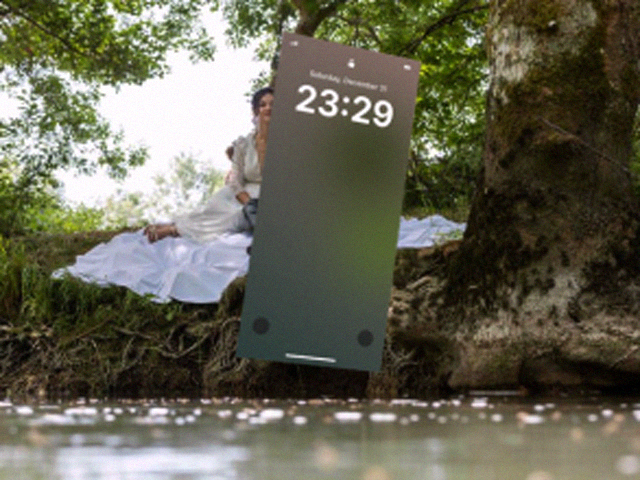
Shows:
{"hour": 23, "minute": 29}
